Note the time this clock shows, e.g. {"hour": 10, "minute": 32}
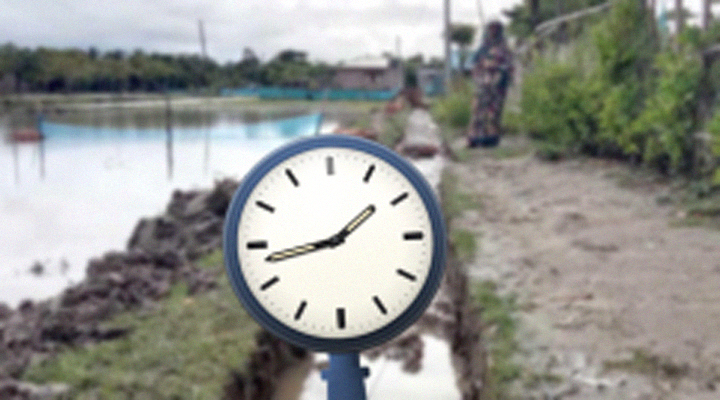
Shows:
{"hour": 1, "minute": 43}
